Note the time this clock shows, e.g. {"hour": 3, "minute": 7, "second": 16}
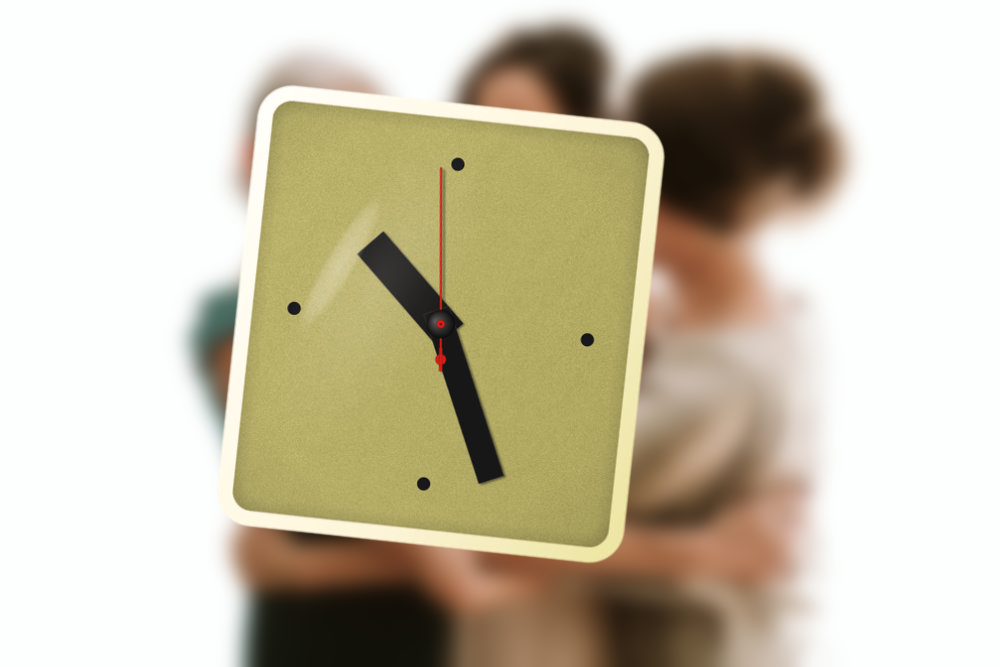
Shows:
{"hour": 10, "minute": 25, "second": 59}
